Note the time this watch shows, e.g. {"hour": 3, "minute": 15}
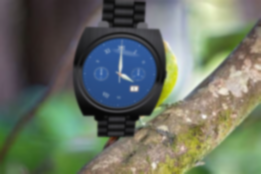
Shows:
{"hour": 4, "minute": 0}
